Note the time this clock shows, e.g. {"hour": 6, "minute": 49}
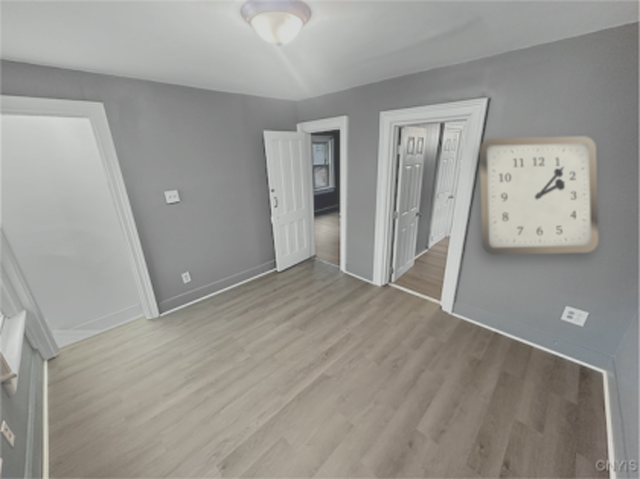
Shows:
{"hour": 2, "minute": 7}
